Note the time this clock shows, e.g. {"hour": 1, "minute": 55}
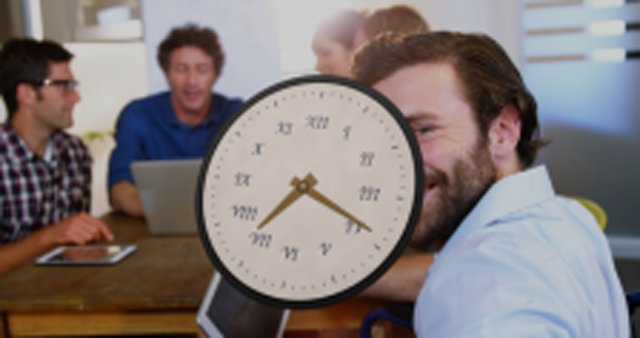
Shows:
{"hour": 7, "minute": 19}
